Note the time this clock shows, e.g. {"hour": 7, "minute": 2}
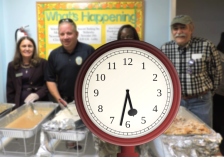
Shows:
{"hour": 5, "minute": 32}
